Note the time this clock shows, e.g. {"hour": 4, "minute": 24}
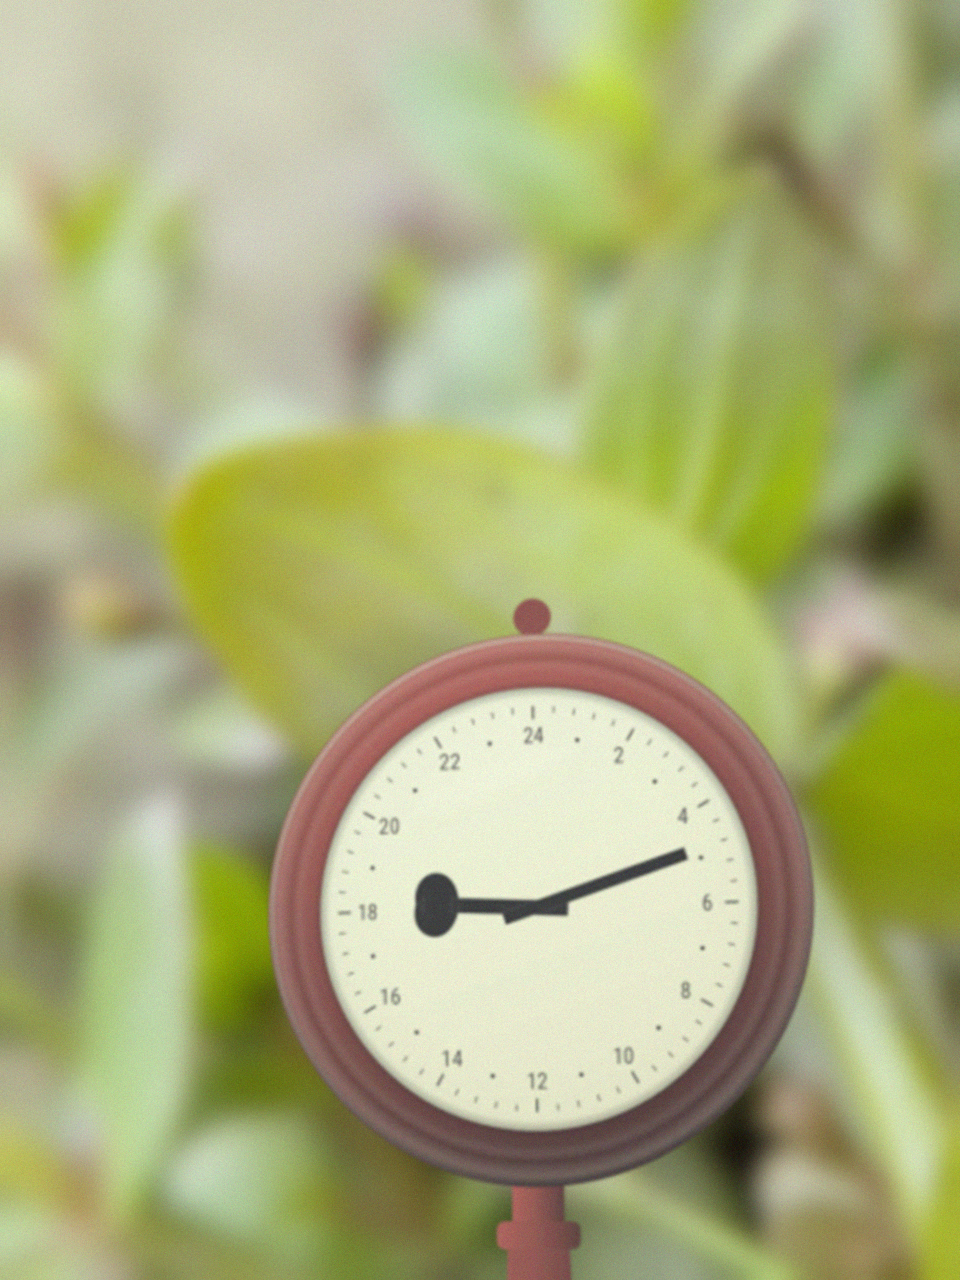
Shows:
{"hour": 18, "minute": 12}
